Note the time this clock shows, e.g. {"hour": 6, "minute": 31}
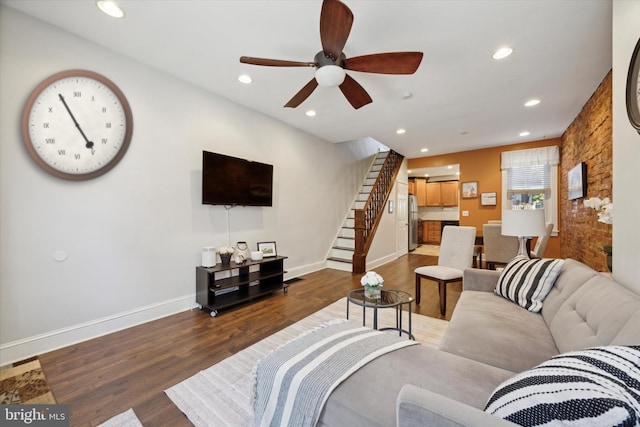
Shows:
{"hour": 4, "minute": 55}
